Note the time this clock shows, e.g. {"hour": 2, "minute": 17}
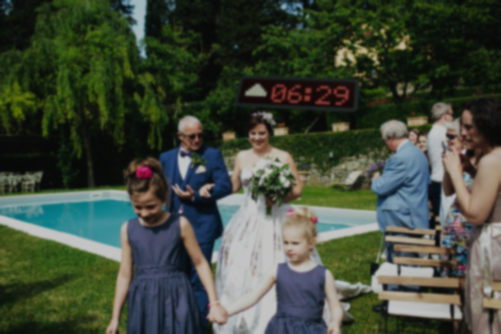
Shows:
{"hour": 6, "minute": 29}
